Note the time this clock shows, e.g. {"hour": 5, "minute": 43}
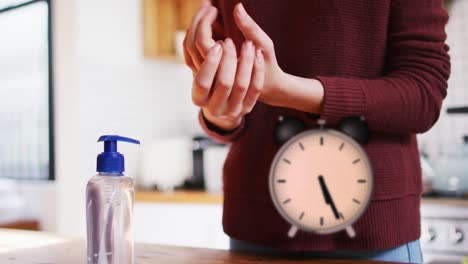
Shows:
{"hour": 5, "minute": 26}
